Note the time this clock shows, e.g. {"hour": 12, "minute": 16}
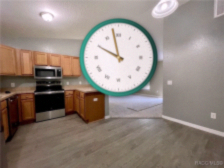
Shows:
{"hour": 9, "minute": 58}
